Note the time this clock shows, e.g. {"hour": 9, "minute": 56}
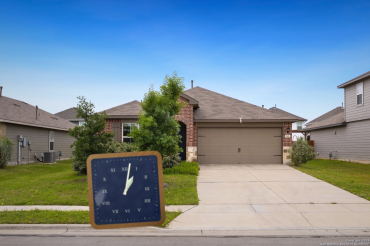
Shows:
{"hour": 1, "minute": 2}
